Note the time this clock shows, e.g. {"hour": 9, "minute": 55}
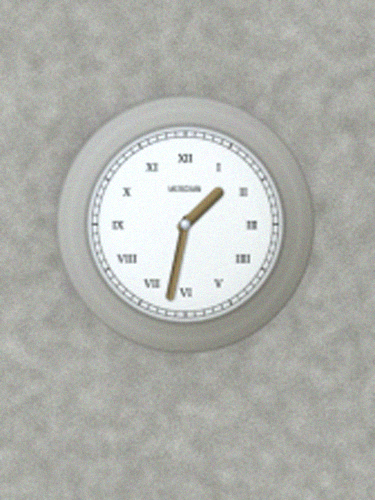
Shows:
{"hour": 1, "minute": 32}
